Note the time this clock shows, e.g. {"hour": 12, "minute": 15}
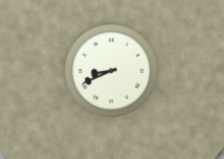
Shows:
{"hour": 8, "minute": 41}
